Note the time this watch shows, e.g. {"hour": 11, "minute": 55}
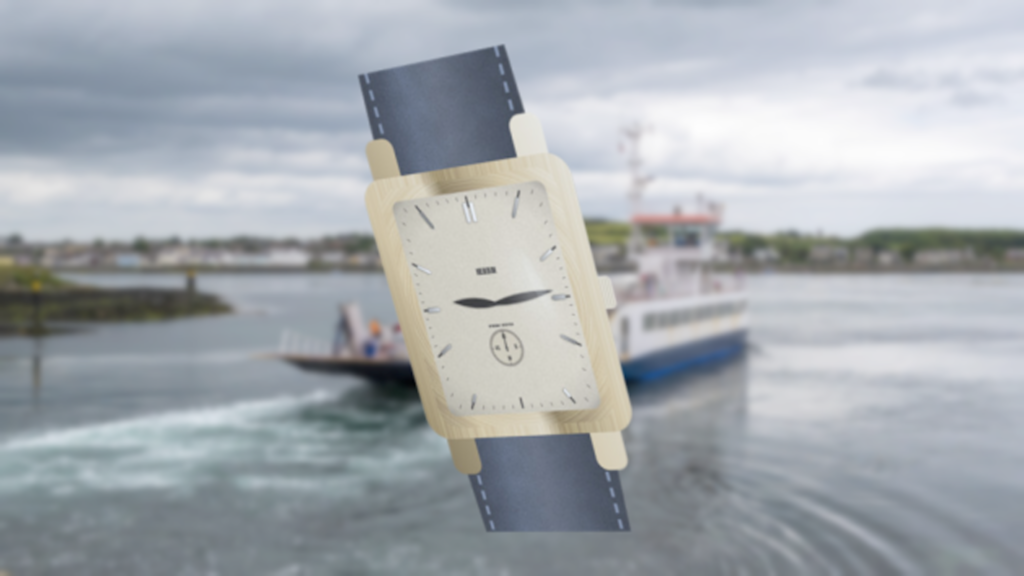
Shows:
{"hour": 9, "minute": 14}
